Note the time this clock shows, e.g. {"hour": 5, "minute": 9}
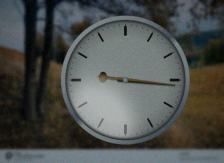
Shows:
{"hour": 9, "minute": 16}
